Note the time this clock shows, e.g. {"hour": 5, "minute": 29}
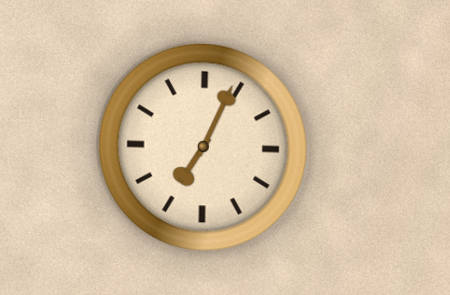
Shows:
{"hour": 7, "minute": 4}
